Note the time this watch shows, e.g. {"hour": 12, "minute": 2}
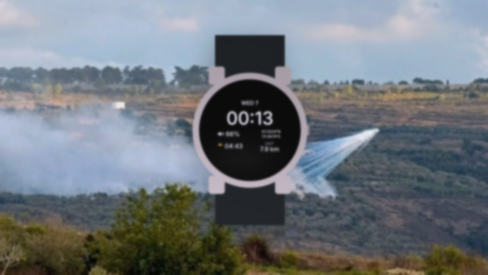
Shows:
{"hour": 0, "minute": 13}
